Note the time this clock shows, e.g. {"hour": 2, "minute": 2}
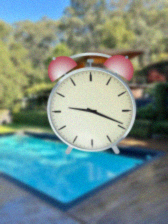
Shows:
{"hour": 9, "minute": 19}
